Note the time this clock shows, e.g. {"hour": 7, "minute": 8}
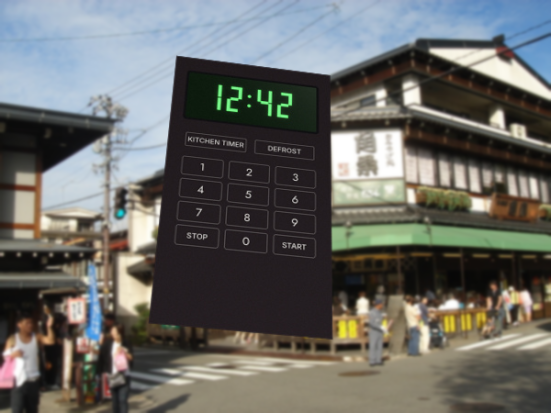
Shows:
{"hour": 12, "minute": 42}
